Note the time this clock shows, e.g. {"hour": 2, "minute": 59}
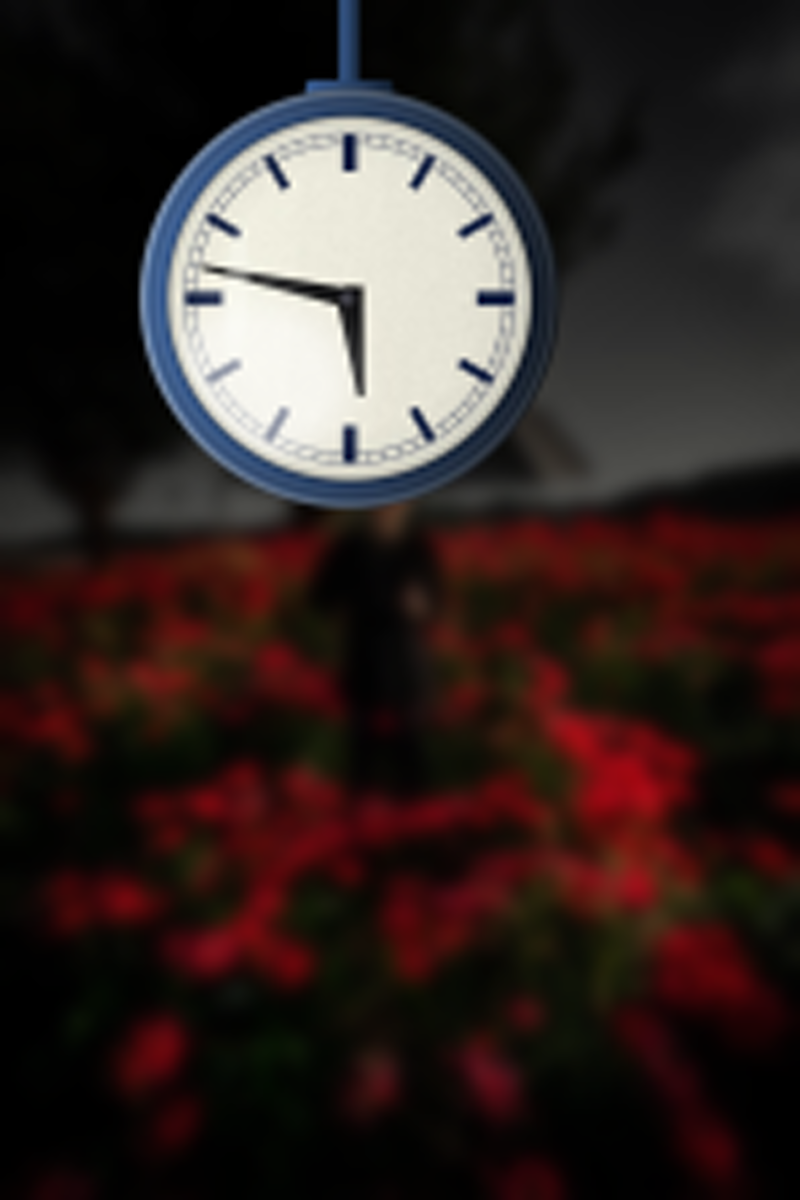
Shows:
{"hour": 5, "minute": 47}
